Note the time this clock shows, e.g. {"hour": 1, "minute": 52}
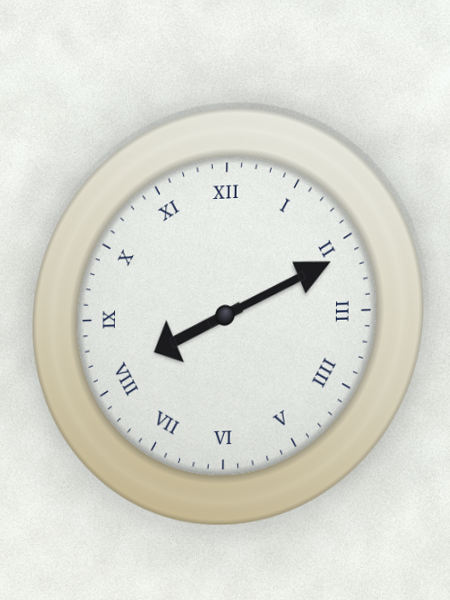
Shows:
{"hour": 8, "minute": 11}
